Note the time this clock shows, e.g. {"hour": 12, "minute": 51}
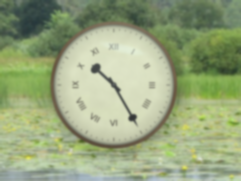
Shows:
{"hour": 10, "minute": 25}
